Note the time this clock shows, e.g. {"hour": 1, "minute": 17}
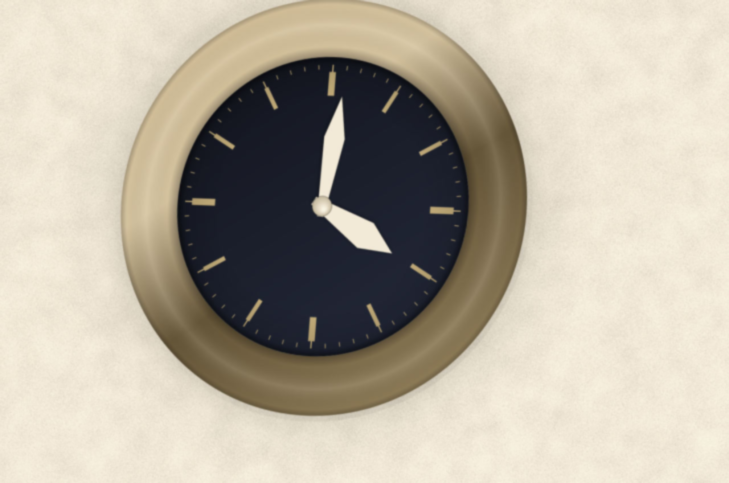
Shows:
{"hour": 4, "minute": 1}
